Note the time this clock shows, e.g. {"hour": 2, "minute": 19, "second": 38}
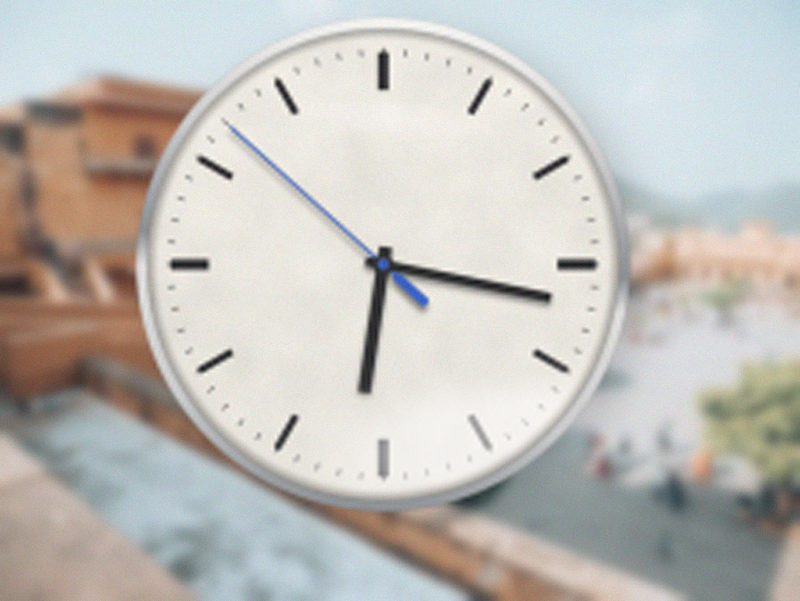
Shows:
{"hour": 6, "minute": 16, "second": 52}
